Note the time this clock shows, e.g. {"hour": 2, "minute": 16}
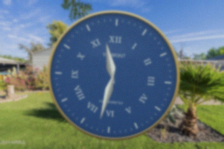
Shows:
{"hour": 11, "minute": 32}
